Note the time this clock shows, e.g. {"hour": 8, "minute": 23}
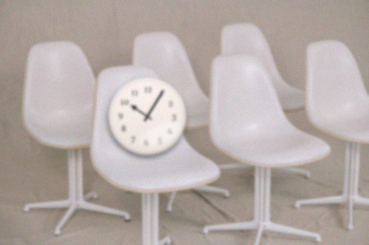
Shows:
{"hour": 10, "minute": 5}
